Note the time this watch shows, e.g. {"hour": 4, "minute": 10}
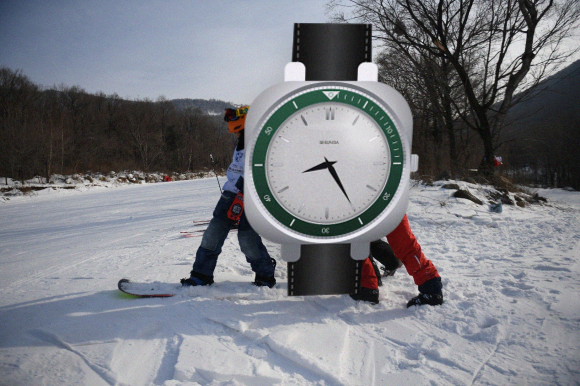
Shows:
{"hour": 8, "minute": 25}
